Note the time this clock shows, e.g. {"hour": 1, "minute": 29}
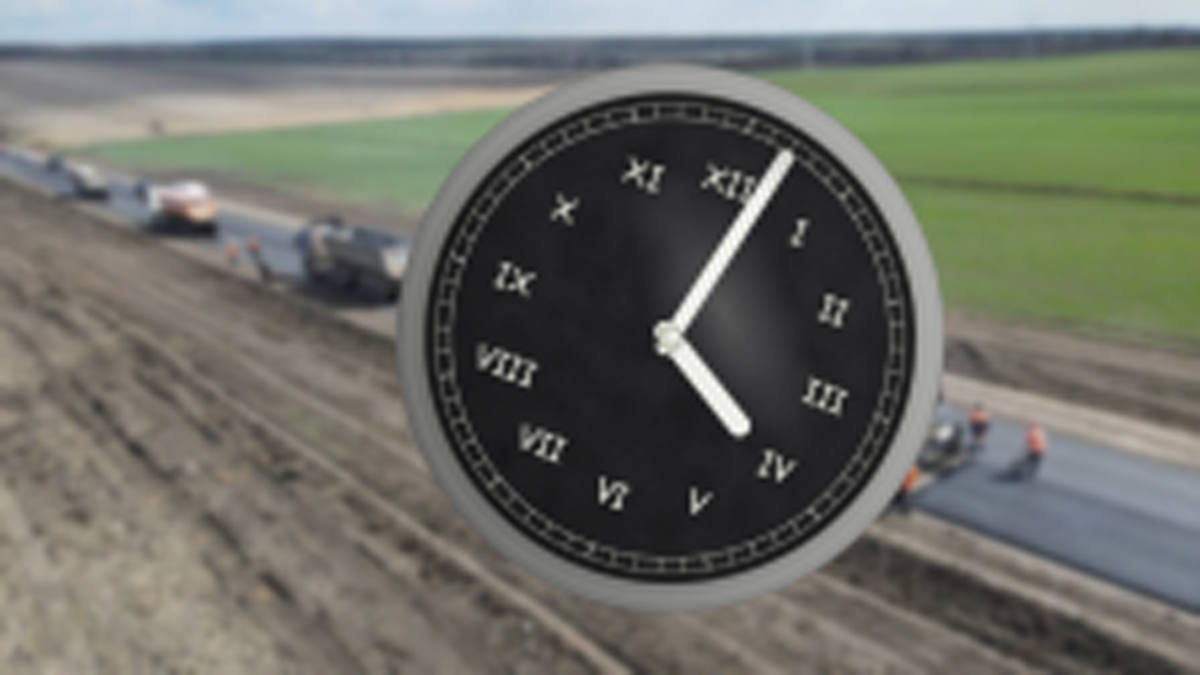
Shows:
{"hour": 4, "minute": 2}
